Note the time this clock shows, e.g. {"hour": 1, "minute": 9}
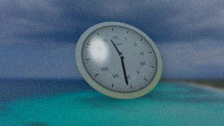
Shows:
{"hour": 11, "minute": 31}
